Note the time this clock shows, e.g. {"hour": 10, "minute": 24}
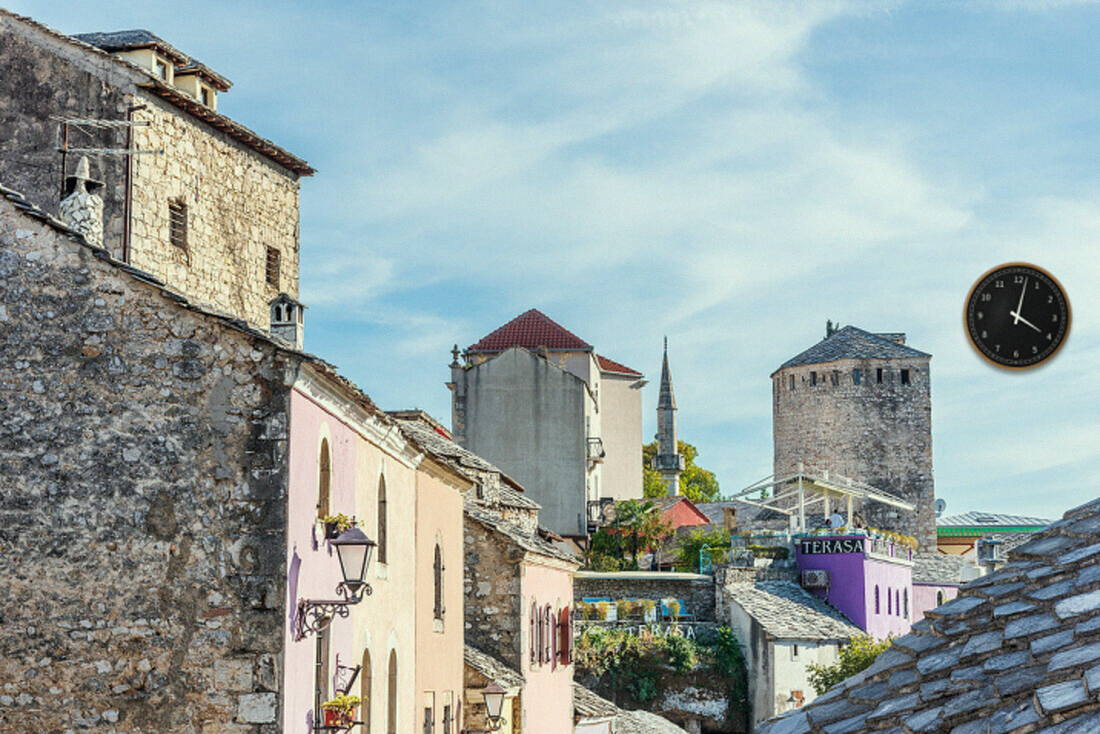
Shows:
{"hour": 4, "minute": 2}
